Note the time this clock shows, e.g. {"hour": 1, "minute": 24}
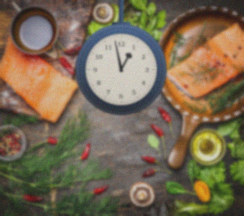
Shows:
{"hour": 12, "minute": 58}
